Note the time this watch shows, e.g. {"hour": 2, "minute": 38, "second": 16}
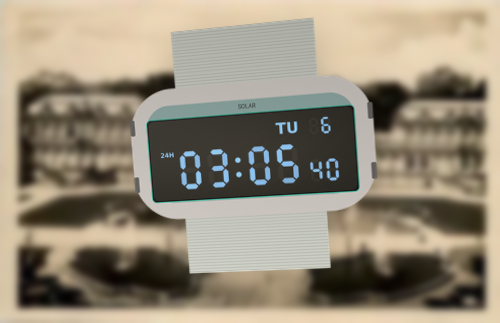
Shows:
{"hour": 3, "minute": 5, "second": 40}
